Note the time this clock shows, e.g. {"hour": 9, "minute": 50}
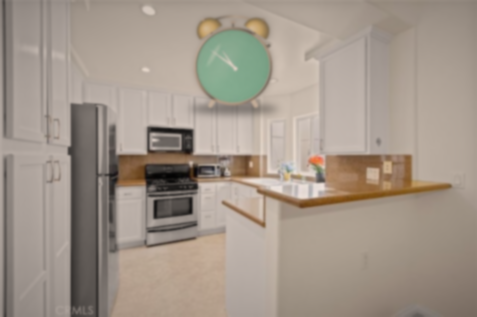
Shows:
{"hour": 10, "minute": 51}
